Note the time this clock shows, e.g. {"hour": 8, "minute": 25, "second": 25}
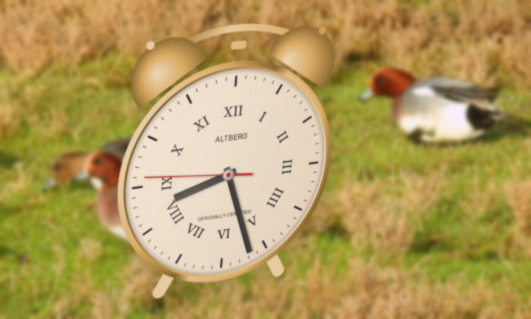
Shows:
{"hour": 8, "minute": 26, "second": 46}
